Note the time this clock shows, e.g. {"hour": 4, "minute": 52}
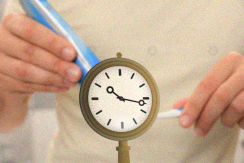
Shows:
{"hour": 10, "minute": 17}
